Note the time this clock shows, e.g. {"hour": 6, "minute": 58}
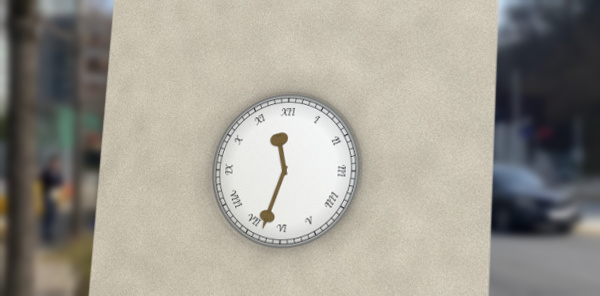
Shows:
{"hour": 11, "minute": 33}
